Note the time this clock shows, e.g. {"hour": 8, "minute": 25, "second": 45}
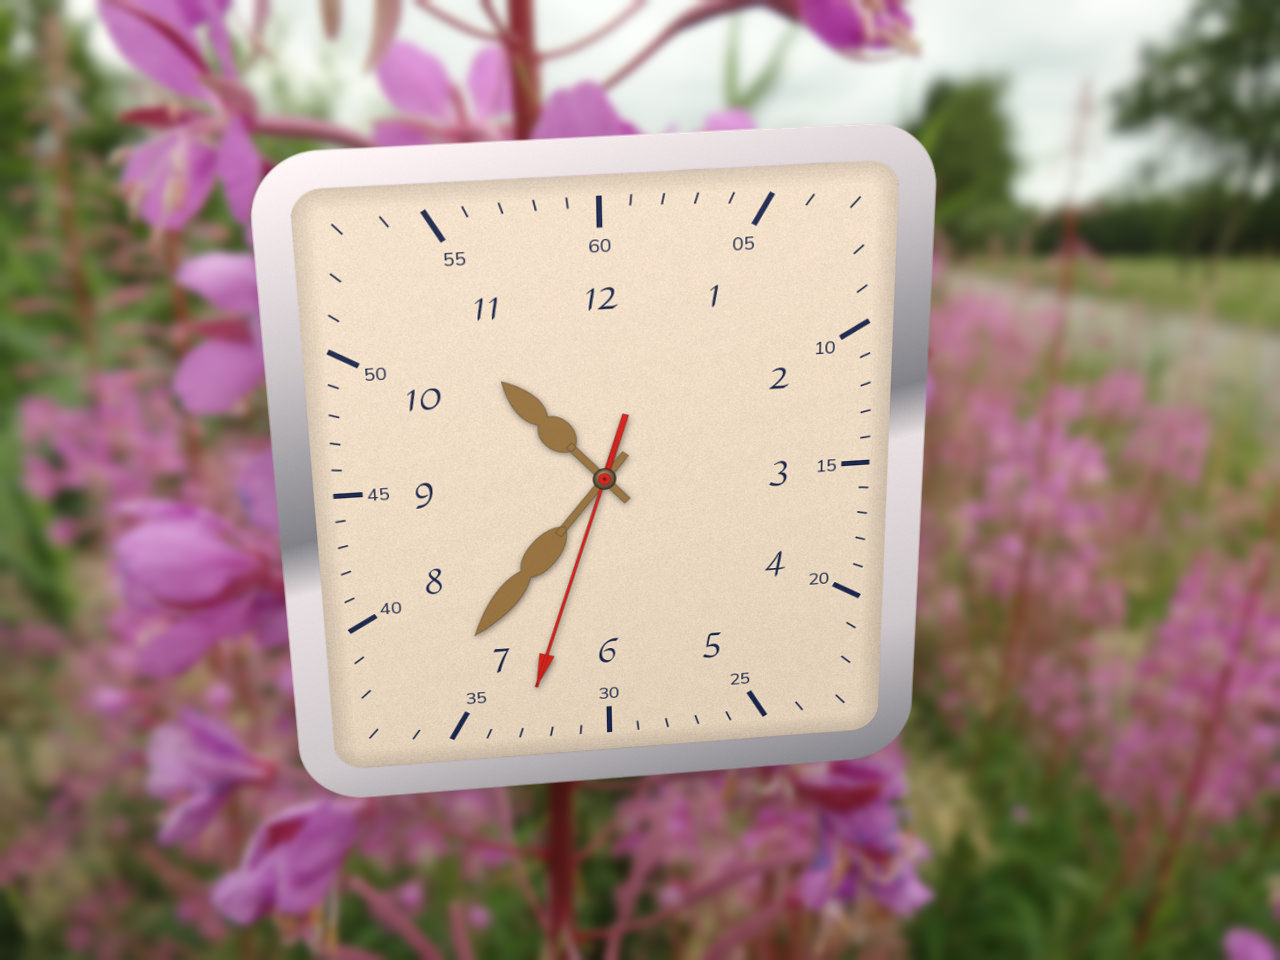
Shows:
{"hour": 10, "minute": 36, "second": 33}
